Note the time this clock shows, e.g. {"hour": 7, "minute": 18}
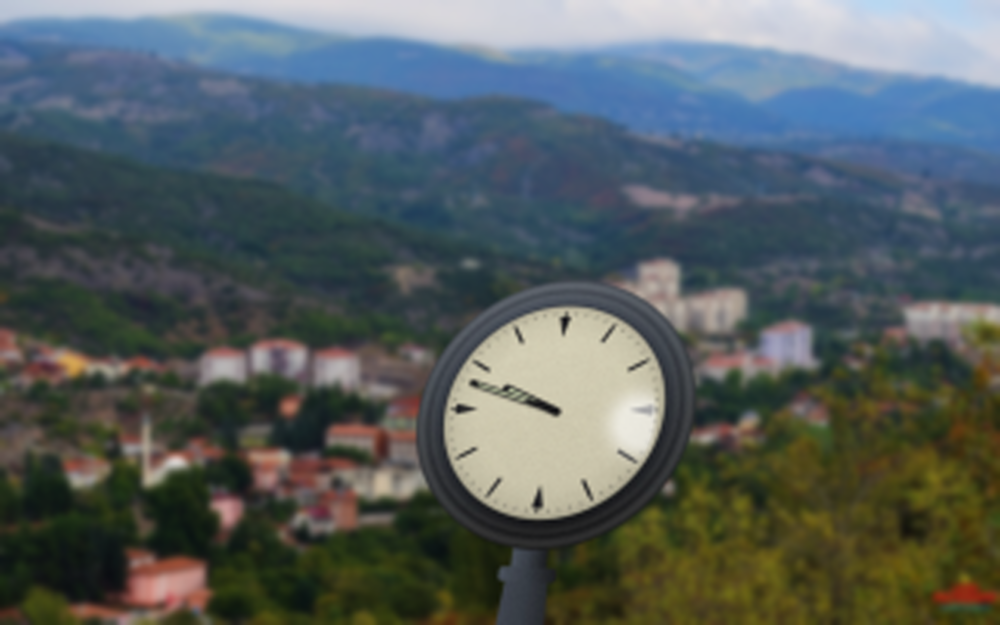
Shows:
{"hour": 9, "minute": 48}
